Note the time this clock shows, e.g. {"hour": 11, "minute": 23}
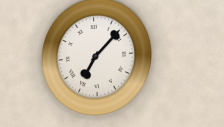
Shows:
{"hour": 7, "minute": 8}
